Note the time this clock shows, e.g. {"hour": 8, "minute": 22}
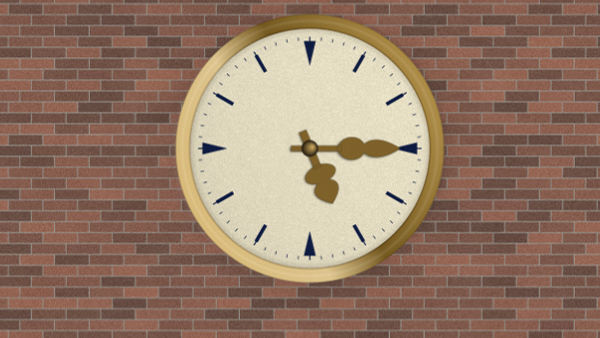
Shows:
{"hour": 5, "minute": 15}
